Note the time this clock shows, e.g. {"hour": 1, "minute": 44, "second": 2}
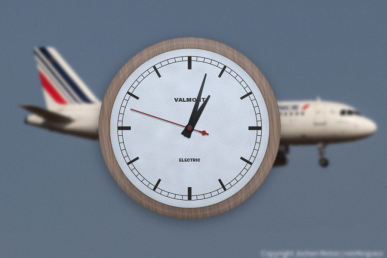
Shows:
{"hour": 1, "minute": 2, "second": 48}
